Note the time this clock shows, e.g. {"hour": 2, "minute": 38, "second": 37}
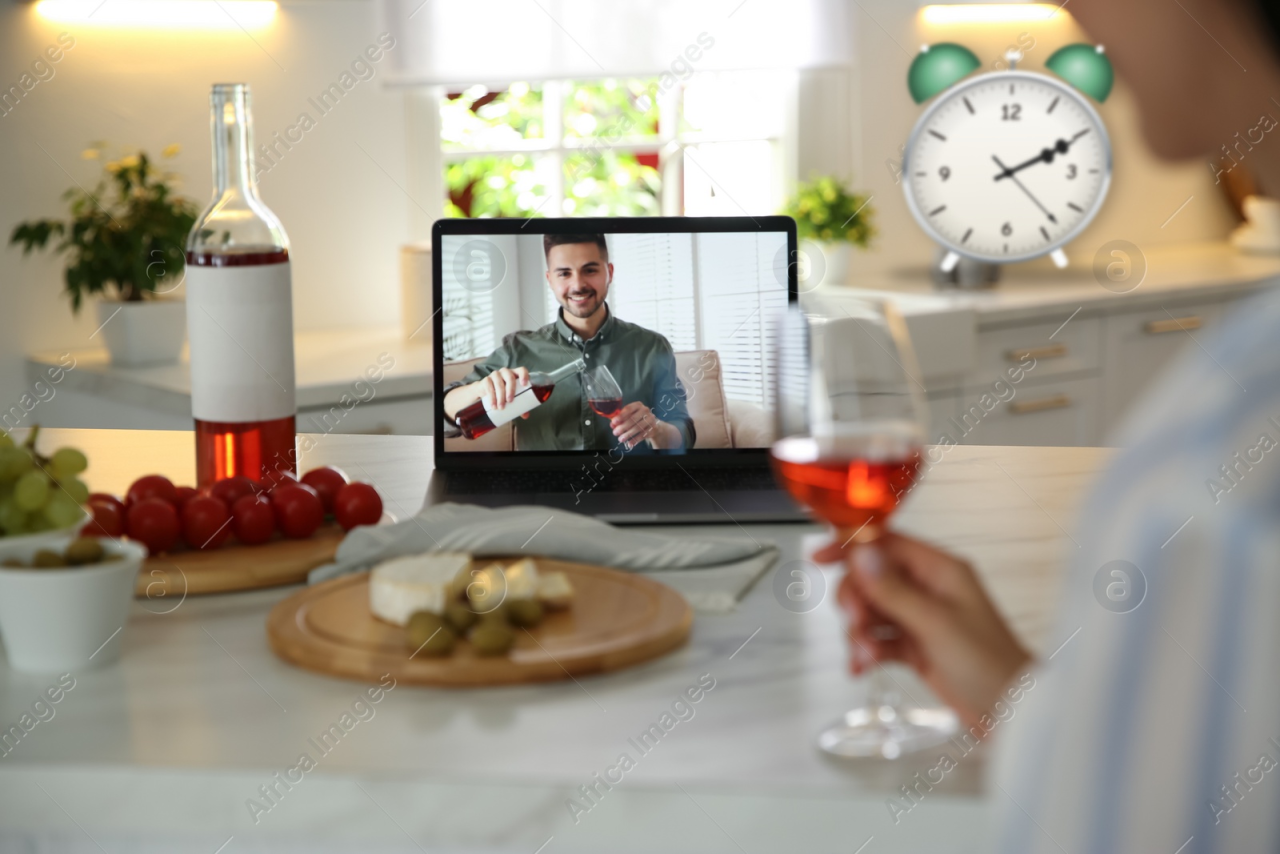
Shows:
{"hour": 2, "minute": 10, "second": 23}
